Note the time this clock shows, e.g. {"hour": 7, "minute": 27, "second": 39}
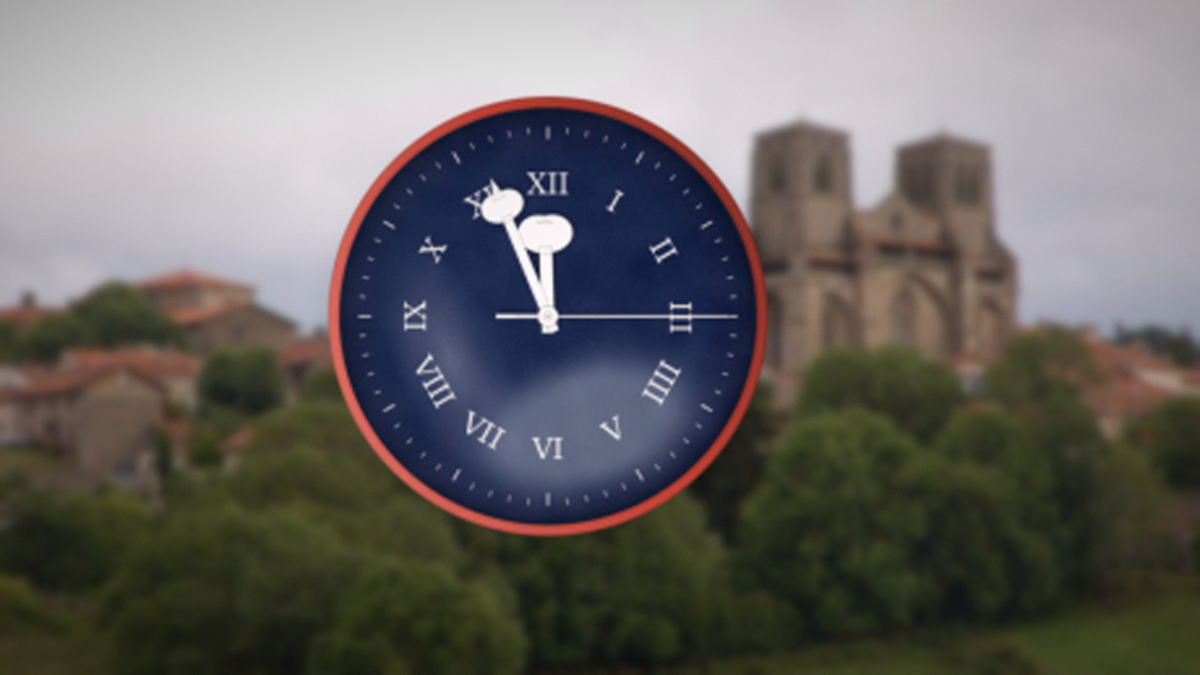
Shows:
{"hour": 11, "minute": 56, "second": 15}
